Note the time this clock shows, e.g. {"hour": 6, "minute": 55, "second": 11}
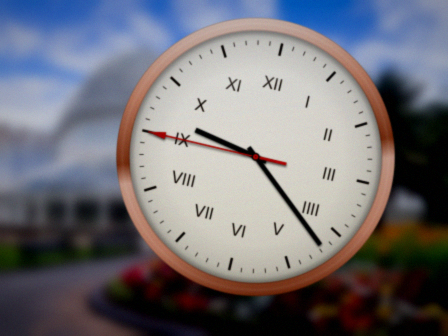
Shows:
{"hour": 9, "minute": 21, "second": 45}
